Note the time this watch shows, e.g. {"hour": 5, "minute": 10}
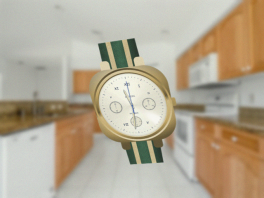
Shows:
{"hour": 11, "minute": 31}
